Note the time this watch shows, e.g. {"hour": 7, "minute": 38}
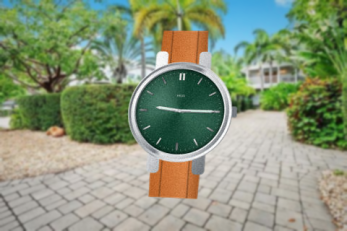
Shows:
{"hour": 9, "minute": 15}
